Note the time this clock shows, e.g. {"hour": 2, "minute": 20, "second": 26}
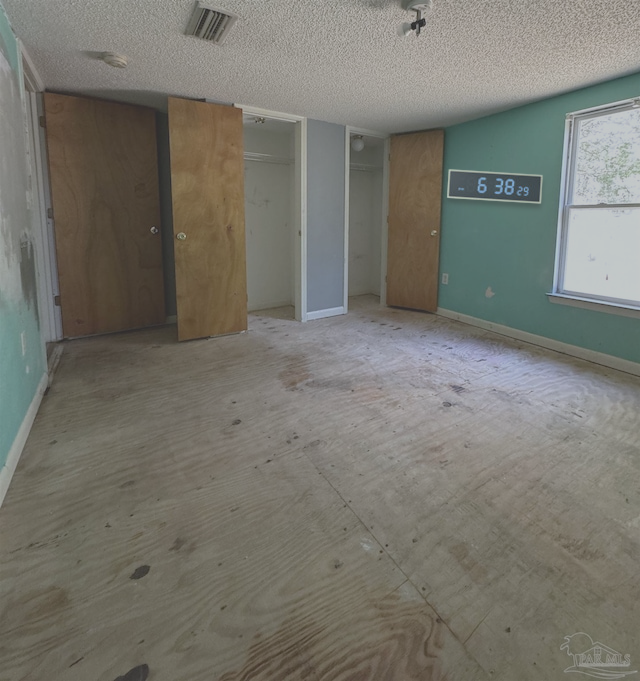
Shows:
{"hour": 6, "minute": 38, "second": 29}
